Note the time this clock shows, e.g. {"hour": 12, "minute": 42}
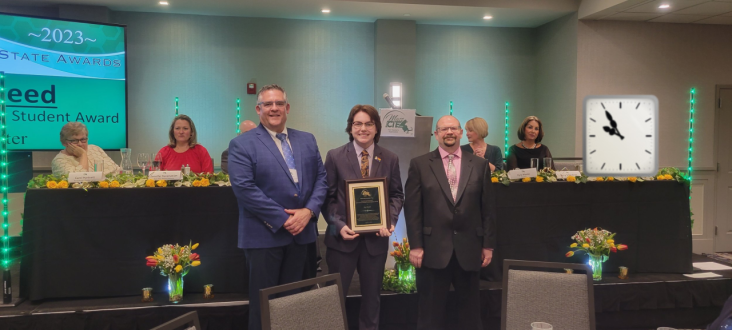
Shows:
{"hour": 9, "minute": 55}
